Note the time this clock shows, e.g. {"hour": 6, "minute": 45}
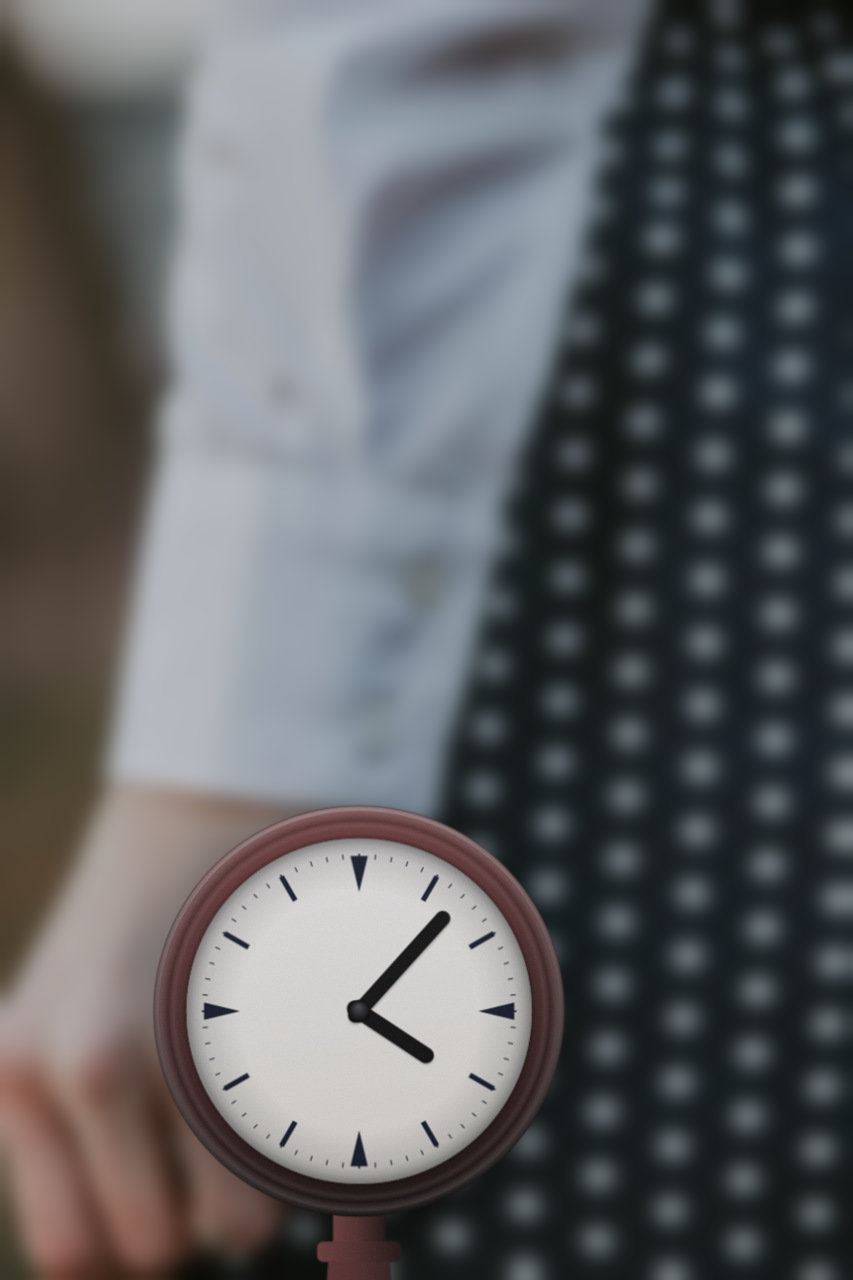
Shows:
{"hour": 4, "minute": 7}
